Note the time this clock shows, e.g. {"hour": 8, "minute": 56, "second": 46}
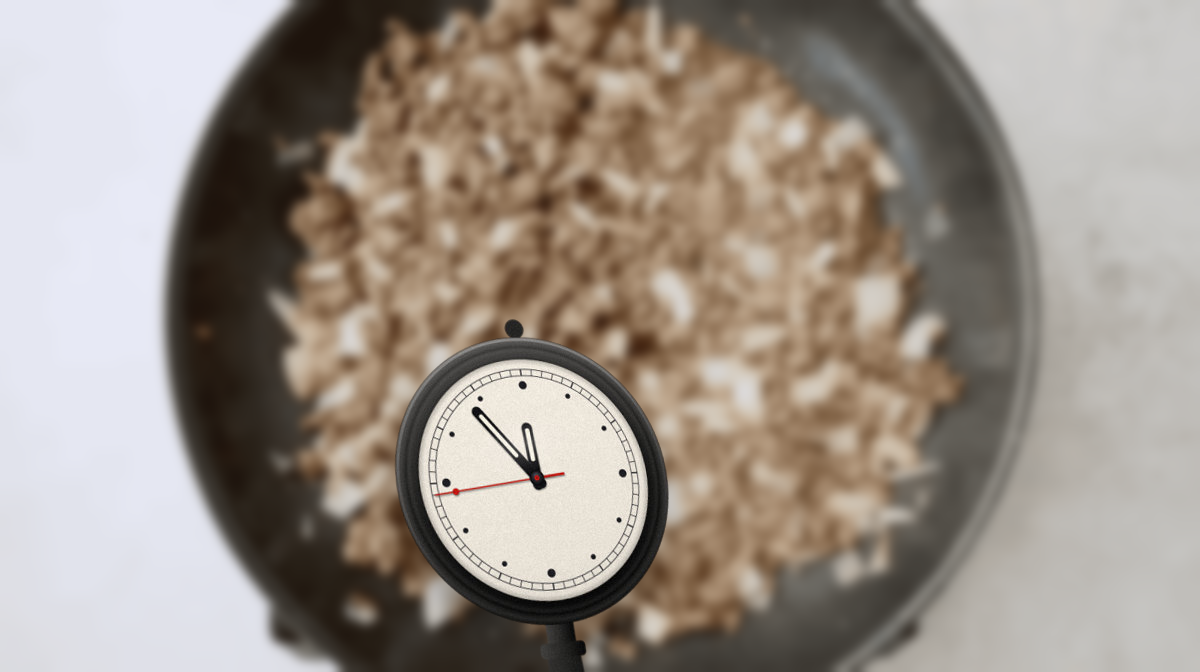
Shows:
{"hour": 11, "minute": 53, "second": 44}
